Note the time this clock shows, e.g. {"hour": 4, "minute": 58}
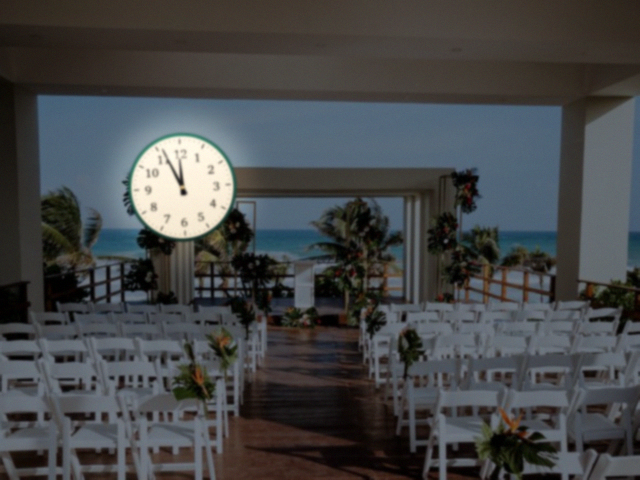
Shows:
{"hour": 11, "minute": 56}
